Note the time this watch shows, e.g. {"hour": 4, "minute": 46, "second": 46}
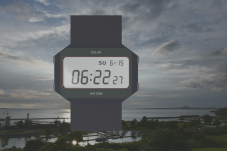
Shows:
{"hour": 6, "minute": 22, "second": 27}
